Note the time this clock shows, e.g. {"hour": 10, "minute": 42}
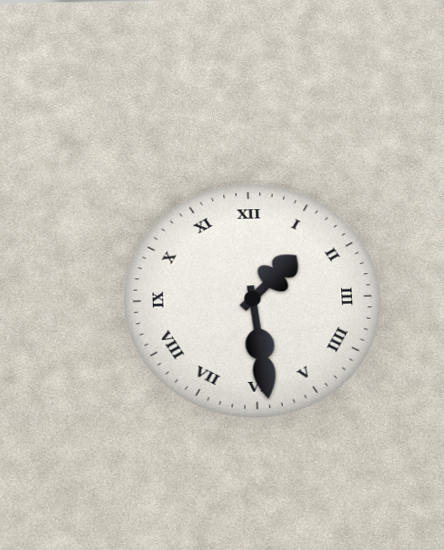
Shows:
{"hour": 1, "minute": 29}
